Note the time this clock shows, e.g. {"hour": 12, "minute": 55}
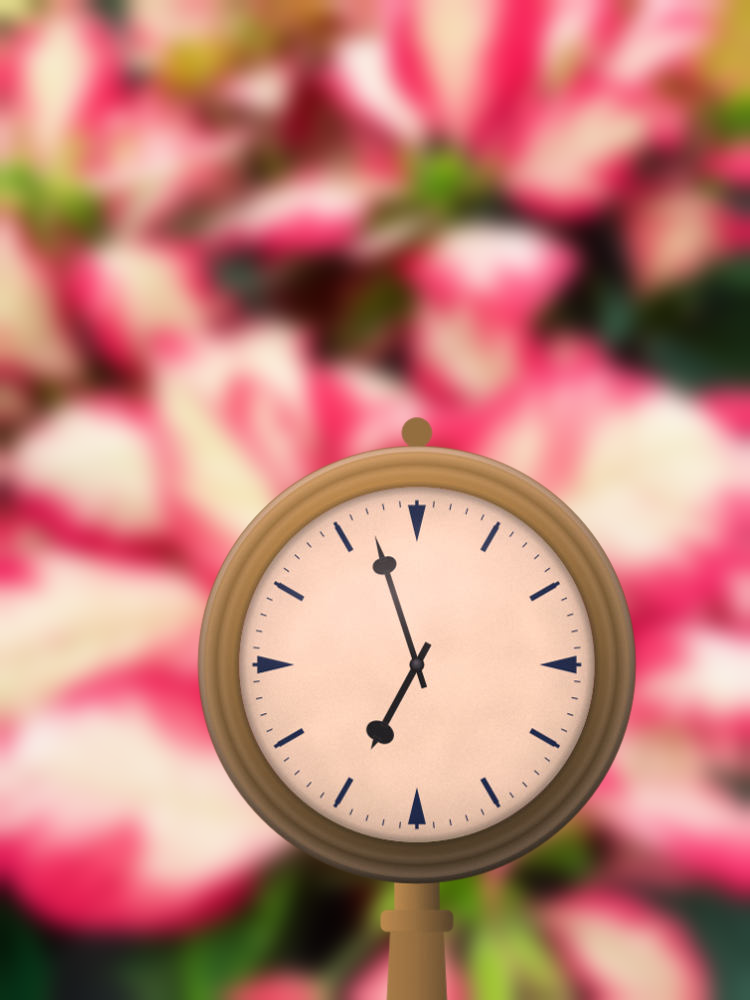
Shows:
{"hour": 6, "minute": 57}
